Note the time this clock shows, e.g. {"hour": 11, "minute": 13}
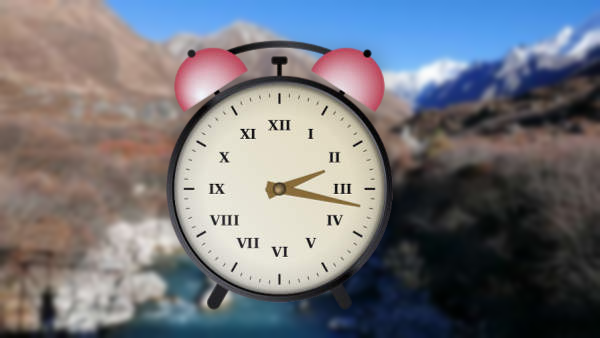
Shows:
{"hour": 2, "minute": 17}
